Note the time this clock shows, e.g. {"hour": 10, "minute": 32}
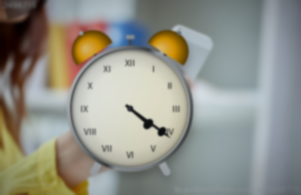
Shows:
{"hour": 4, "minute": 21}
